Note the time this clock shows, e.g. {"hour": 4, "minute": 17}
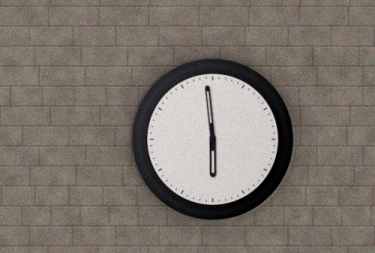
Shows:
{"hour": 5, "minute": 59}
